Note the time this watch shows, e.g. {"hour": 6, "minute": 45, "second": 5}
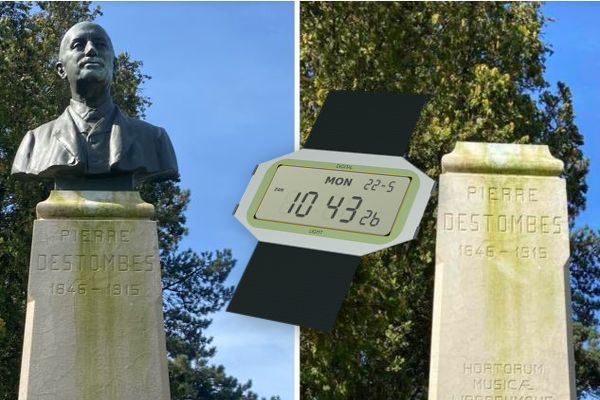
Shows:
{"hour": 10, "minute": 43, "second": 26}
